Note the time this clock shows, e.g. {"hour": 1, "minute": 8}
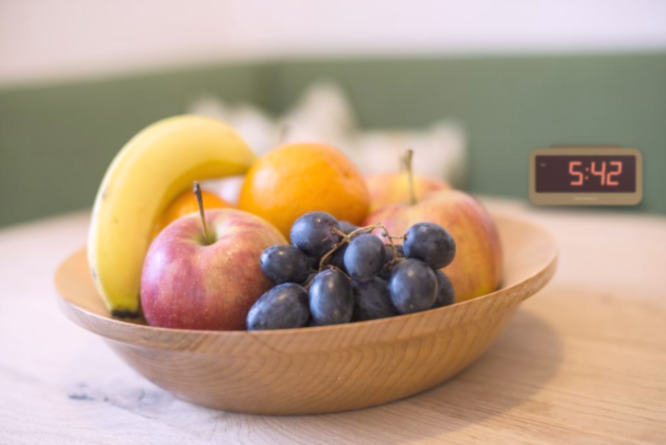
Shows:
{"hour": 5, "minute": 42}
